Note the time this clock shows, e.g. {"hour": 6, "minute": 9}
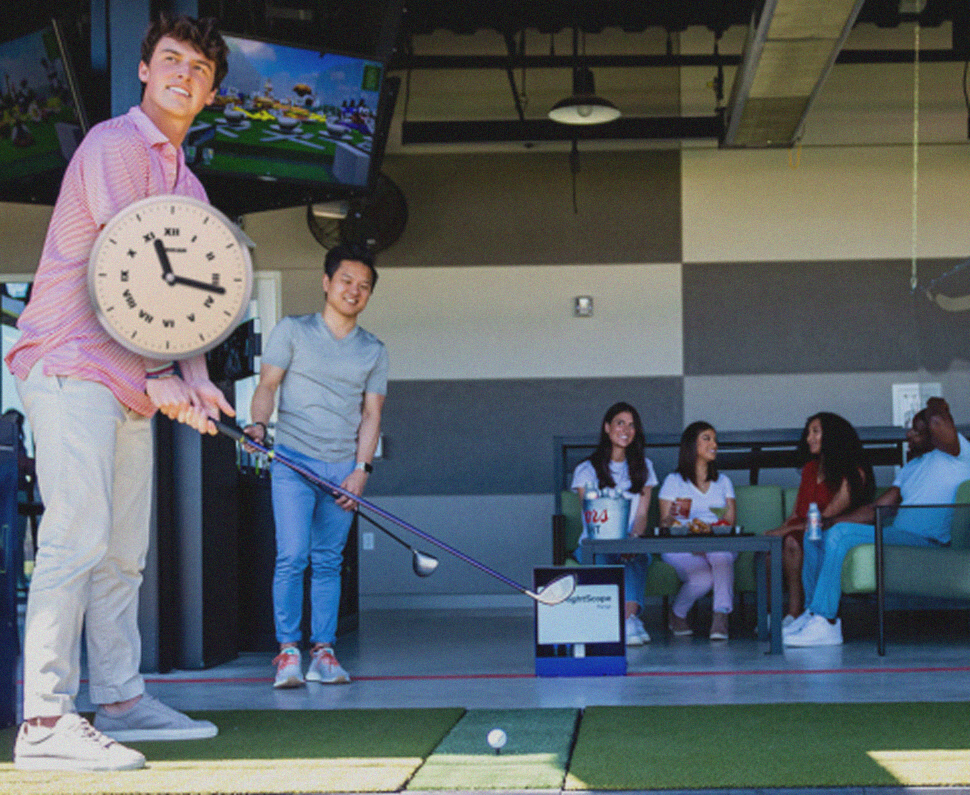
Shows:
{"hour": 11, "minute": 17}
